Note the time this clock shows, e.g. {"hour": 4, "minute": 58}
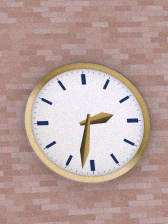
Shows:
{"hour": 2, "minute": 32}
